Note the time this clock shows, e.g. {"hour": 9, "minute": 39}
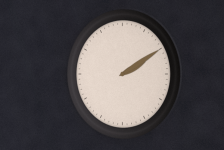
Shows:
{"hour": 2, "minute": 10}
